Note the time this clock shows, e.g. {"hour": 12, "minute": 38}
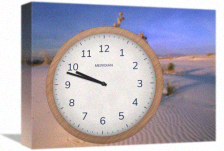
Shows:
{"hour": 9, "minute": 48}
